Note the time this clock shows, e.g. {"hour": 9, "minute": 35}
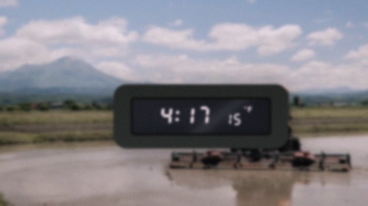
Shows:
{"hour": 4, "minute": 17}
